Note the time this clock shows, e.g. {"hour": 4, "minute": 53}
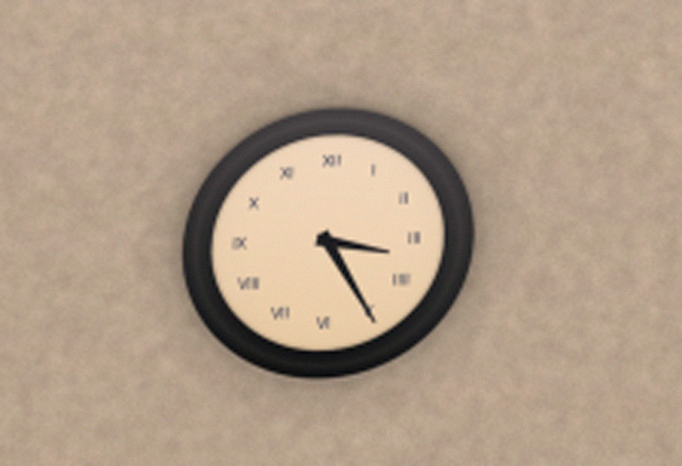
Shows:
{"hour": 3, "minute": 25}
